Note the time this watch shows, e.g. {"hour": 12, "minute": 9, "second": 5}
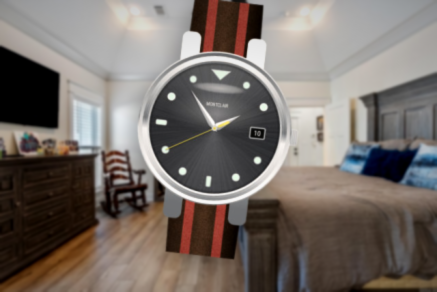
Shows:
{"hour": 1, "minute": 53, "second": 40}
